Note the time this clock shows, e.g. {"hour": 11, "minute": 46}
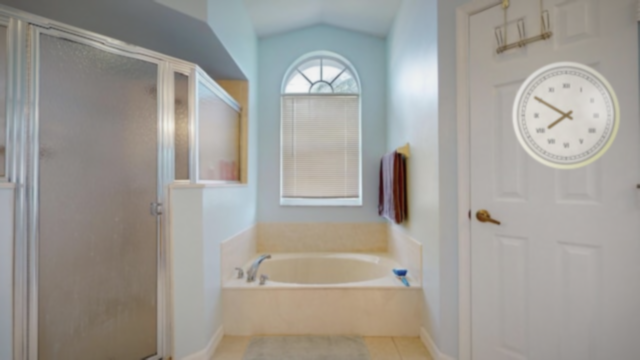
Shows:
{"hour": 7, "minute": 50}
